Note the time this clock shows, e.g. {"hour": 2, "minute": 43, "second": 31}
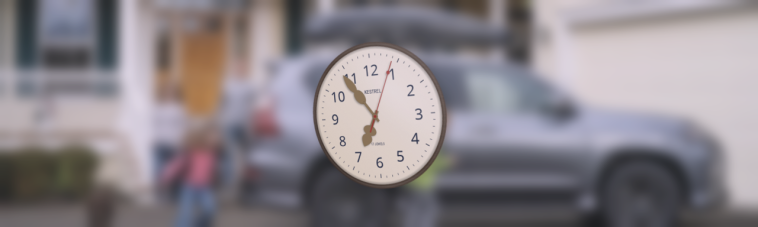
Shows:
{"hour": 6, "minute": 54, "second": 4}
